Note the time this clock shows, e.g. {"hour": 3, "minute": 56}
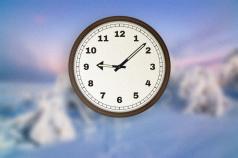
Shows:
{"hour": 9, "minute": 8}
